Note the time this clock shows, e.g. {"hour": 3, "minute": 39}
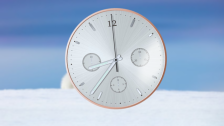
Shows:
{"hour": 8, "minute": 37}
